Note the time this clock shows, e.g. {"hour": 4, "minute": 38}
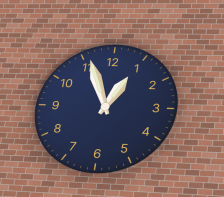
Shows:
{"hour": 12, "minute": 56}
